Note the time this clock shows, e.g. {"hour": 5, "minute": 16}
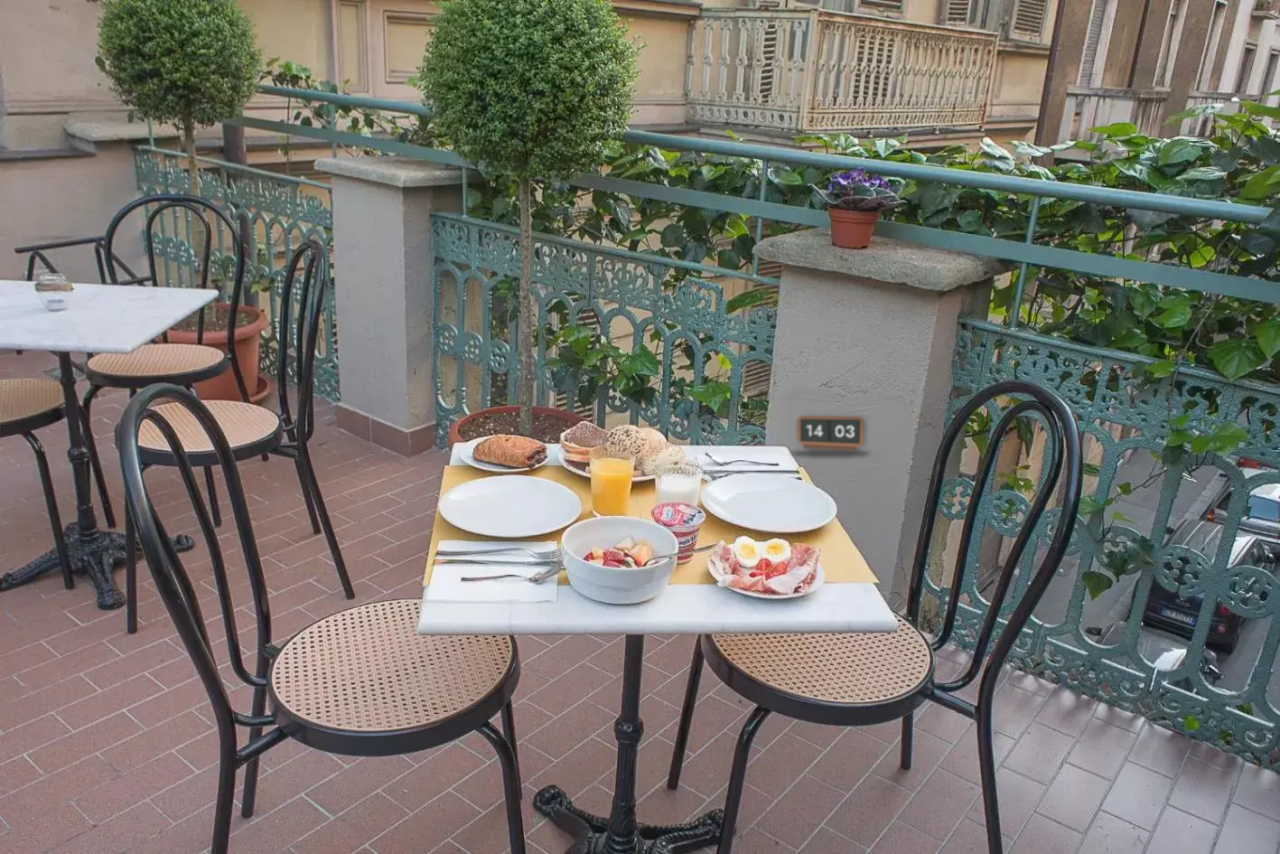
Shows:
{"hour": 14, "minute": 3}
